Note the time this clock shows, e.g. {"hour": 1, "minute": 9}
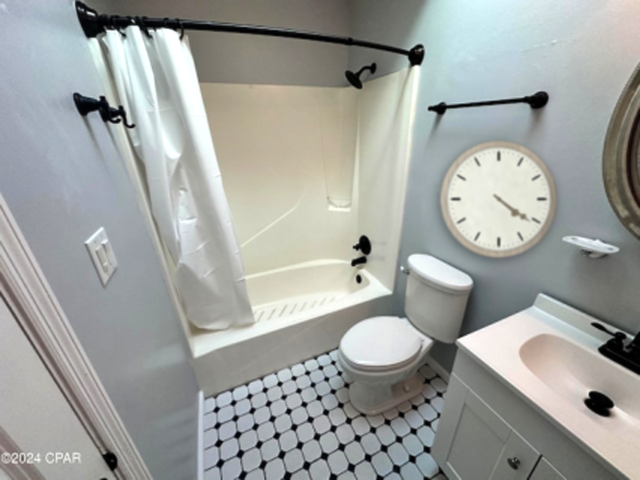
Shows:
{"hour": 4, "minute": 21}
